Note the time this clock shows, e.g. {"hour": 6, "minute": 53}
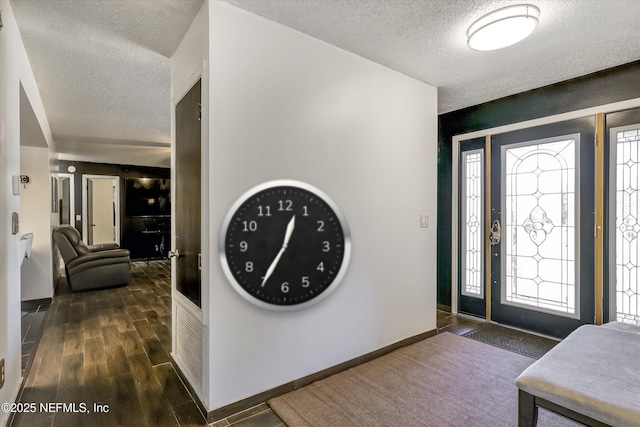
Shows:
{"hour": 12, "minute": 35}
